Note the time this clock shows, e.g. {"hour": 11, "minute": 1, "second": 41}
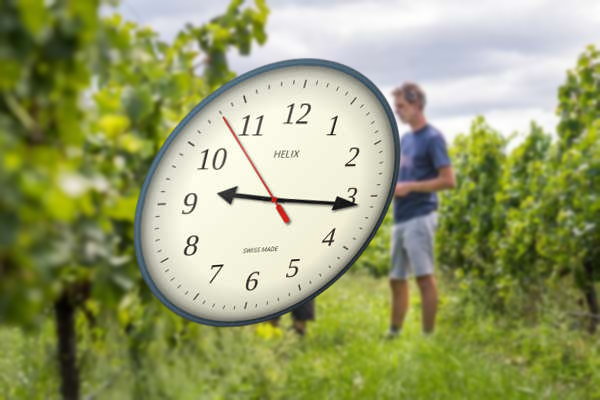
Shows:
{"hour": 9, "minute": 15, "second": 53}
